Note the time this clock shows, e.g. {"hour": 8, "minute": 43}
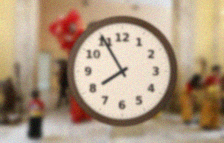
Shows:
{"hour": 7, "minute": 55}
